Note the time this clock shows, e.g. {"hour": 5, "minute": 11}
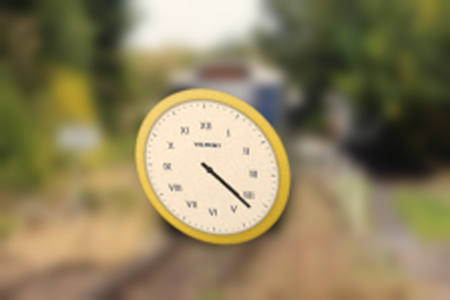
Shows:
{"hour": 4, "minute": 22}
